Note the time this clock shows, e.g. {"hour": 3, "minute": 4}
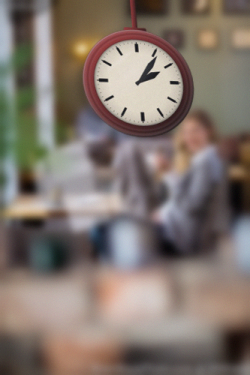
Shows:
{"hour": 2, "minute": 6}
